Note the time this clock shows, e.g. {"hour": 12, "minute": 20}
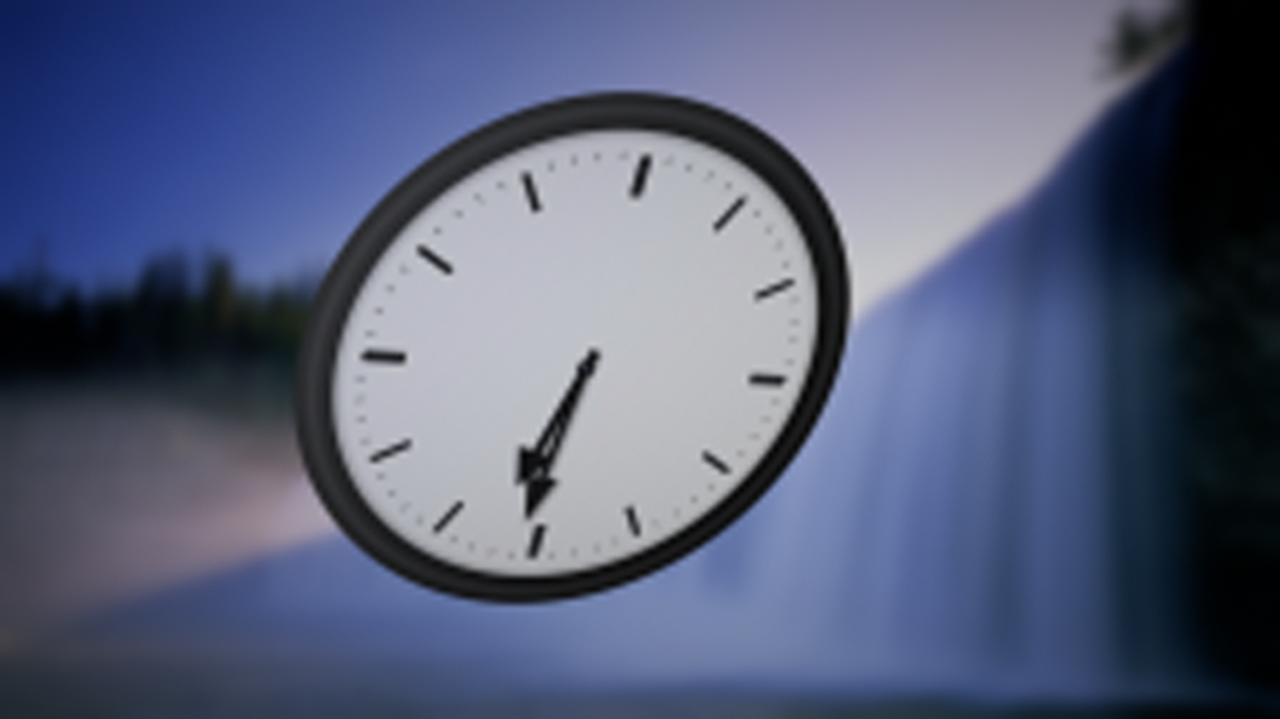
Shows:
{"hour": 6, "minute": 31}
